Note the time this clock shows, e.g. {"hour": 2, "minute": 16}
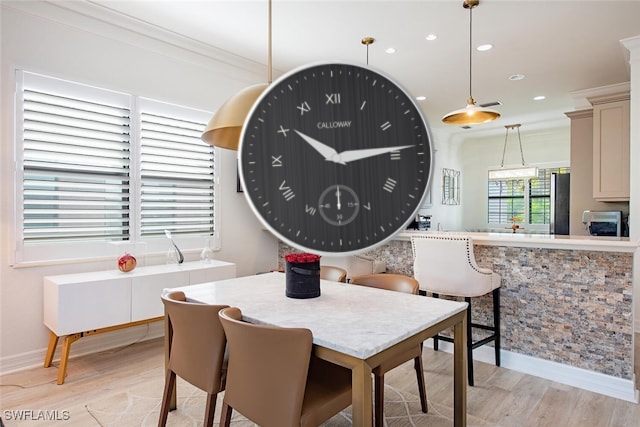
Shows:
{"hour": 10, "minute": 14}
